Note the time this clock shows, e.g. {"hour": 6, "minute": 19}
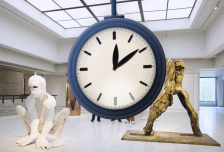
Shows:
{"hour": 12, "minute": 9}
